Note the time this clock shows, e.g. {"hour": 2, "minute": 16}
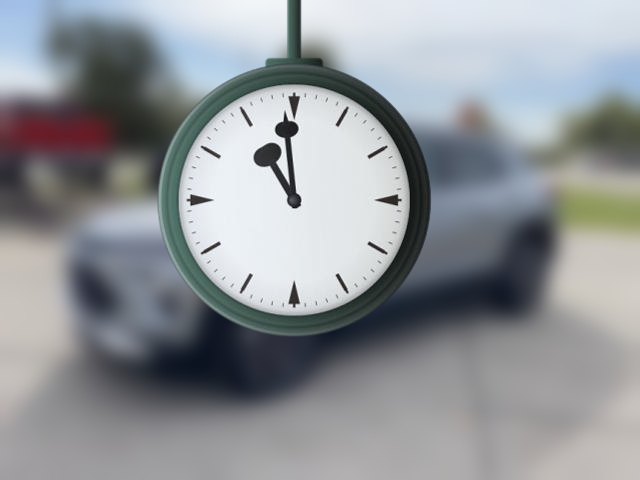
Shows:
{"hour": 10, "minute": 59}
